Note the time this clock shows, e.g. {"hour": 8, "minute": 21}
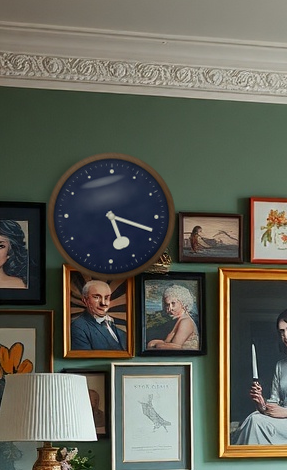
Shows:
{"hour": 5, "minute": 18}
